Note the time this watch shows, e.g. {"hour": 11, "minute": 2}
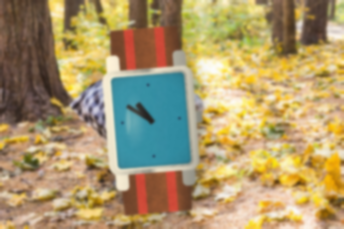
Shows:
{"hour": 10, "minute": 51}
